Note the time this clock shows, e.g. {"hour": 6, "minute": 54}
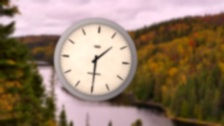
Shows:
{"hour": 1, "minute": 30}
